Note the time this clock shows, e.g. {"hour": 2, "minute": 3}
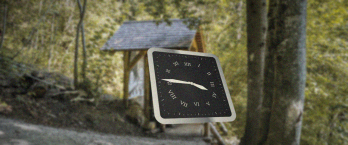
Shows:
{"hour": 3, "minute": 46}
